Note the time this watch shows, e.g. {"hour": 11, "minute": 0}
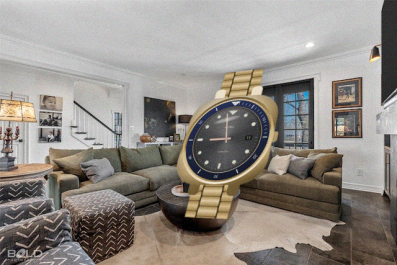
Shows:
{"hour": 8, "minute": 58}
